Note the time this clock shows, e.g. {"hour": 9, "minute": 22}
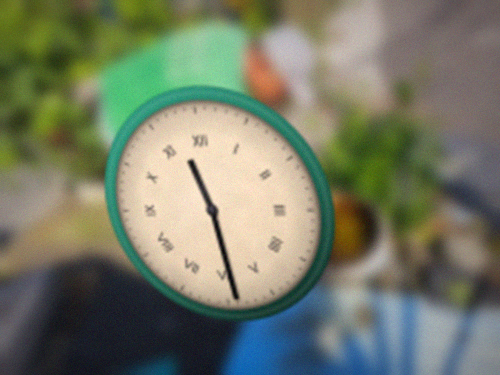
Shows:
{"hour": 11, "minute": 29}
